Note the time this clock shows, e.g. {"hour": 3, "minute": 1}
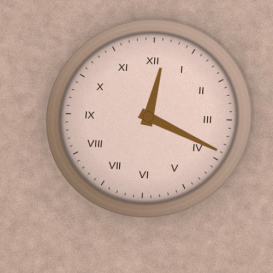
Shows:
{"hour": 12, "minute": 19}
